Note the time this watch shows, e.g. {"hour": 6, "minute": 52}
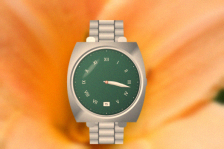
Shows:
{"hour": 3, "minute": 17}
